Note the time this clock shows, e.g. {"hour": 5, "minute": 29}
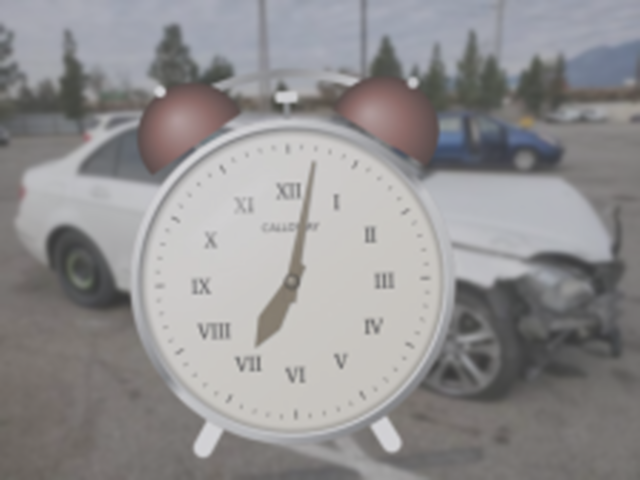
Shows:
{"hour": 7, "minute": 2}
